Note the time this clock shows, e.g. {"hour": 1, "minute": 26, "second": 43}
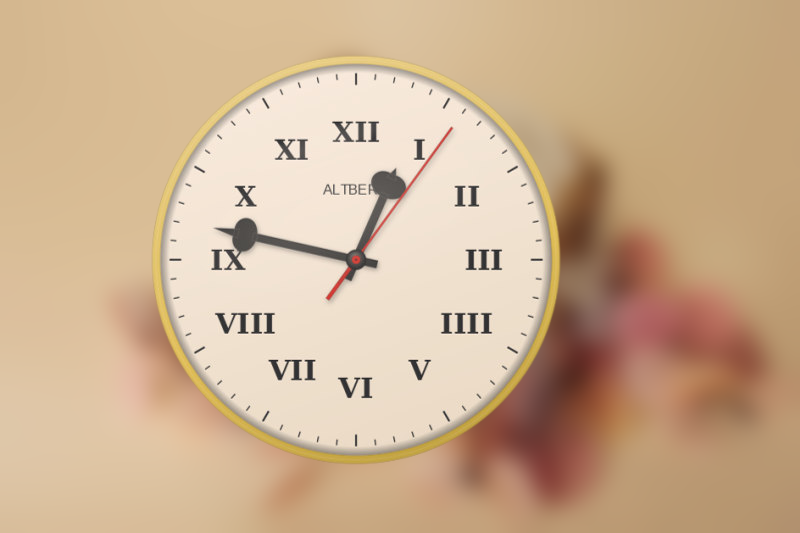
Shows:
{"hour": 12, "minute": 47, "second": 6}
